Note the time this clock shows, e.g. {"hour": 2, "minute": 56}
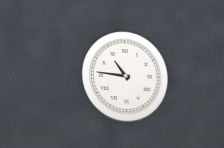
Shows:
{"hour": 10, "minute": 46}
